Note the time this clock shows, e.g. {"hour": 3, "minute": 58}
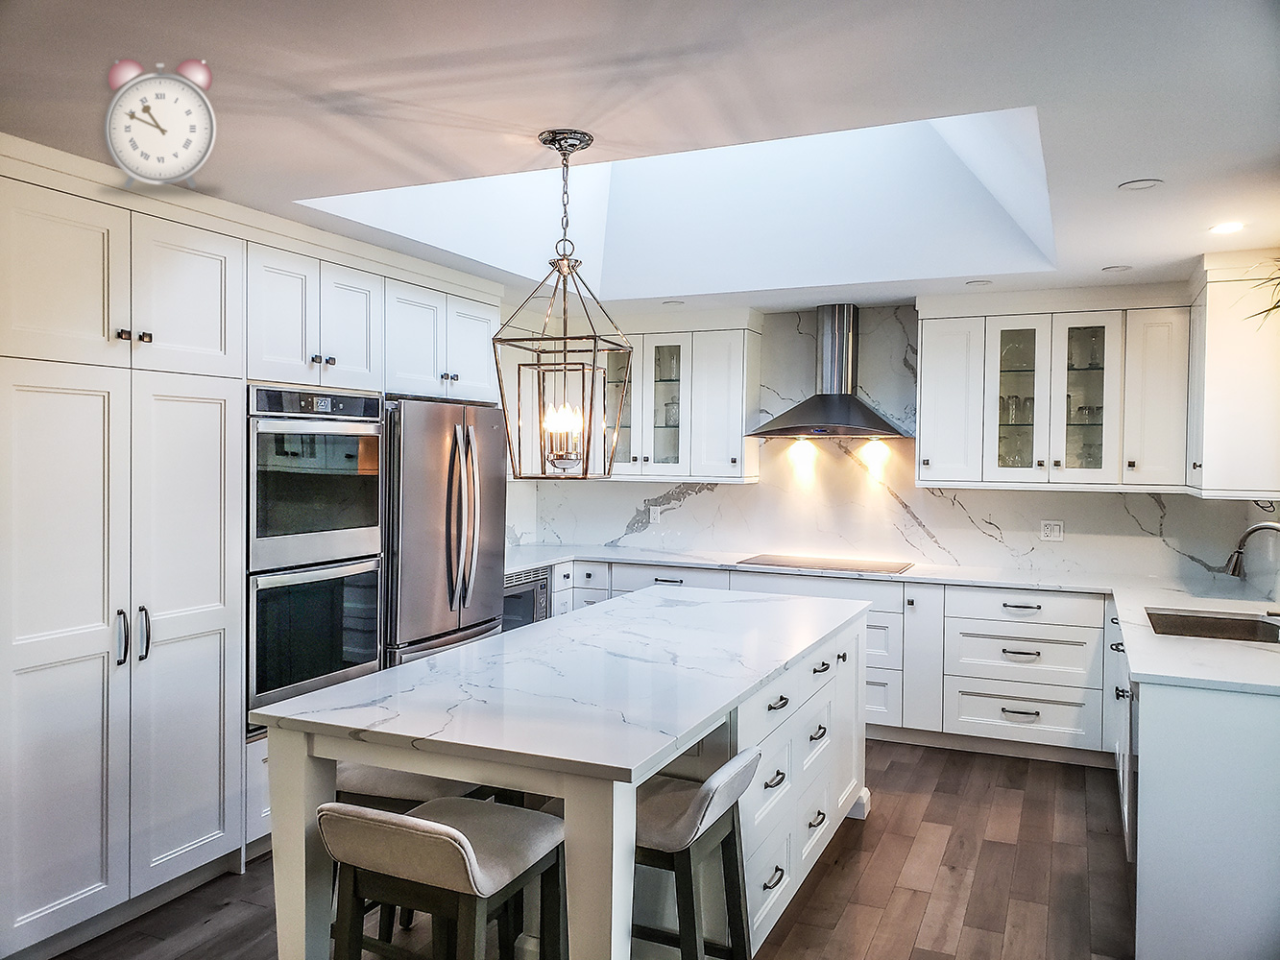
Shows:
{"hour": 10, "minute": 49}
